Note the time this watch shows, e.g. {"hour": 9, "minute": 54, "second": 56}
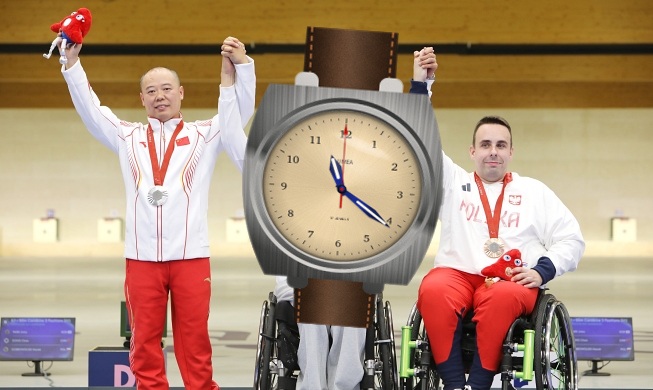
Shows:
{"hour": 11, "minute": 21, "second": 0}
